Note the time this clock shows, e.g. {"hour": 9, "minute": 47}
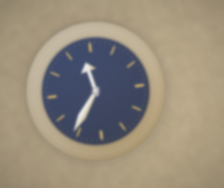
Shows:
{"hour": 11, "minute": 36}
